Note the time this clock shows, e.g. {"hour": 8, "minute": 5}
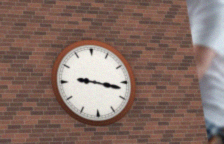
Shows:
{"hour": 9, "minute": 17}
